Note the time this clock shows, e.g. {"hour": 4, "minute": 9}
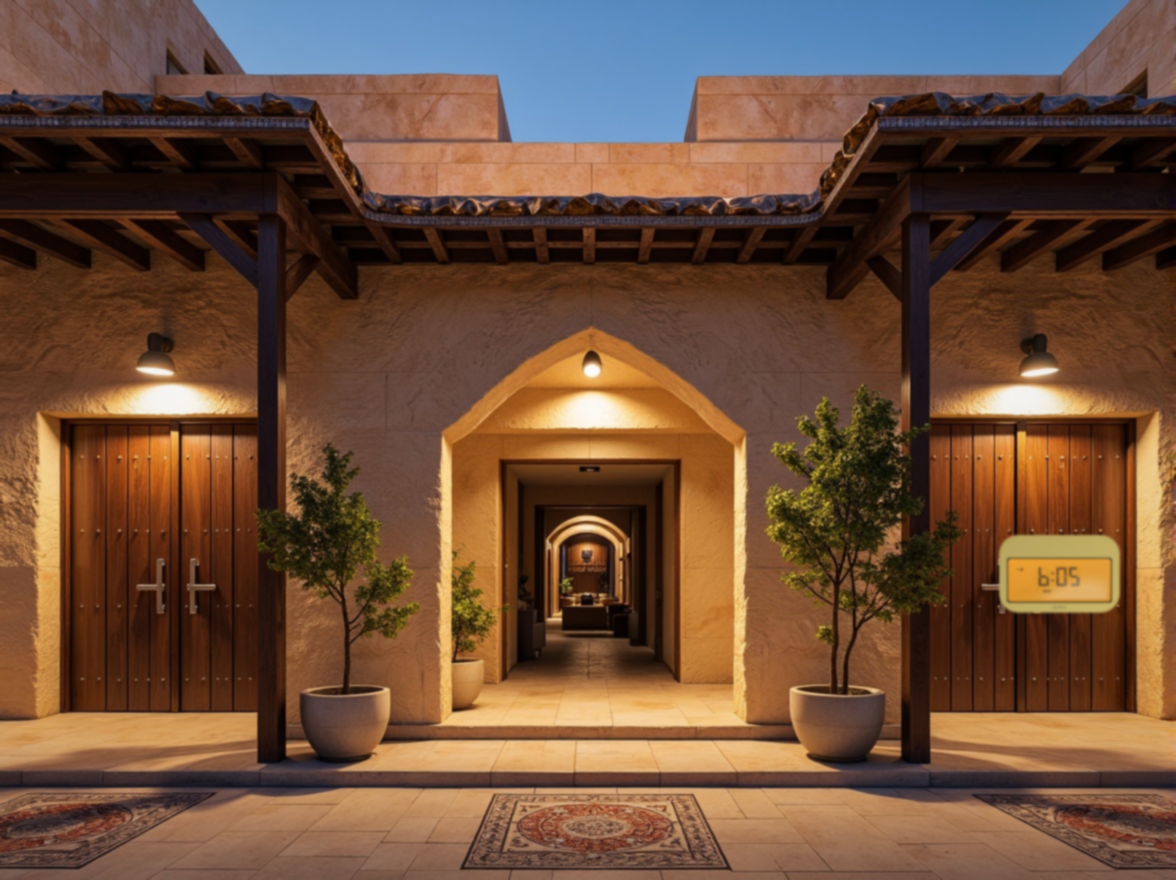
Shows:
{"hour": 6, "minute": 5}
